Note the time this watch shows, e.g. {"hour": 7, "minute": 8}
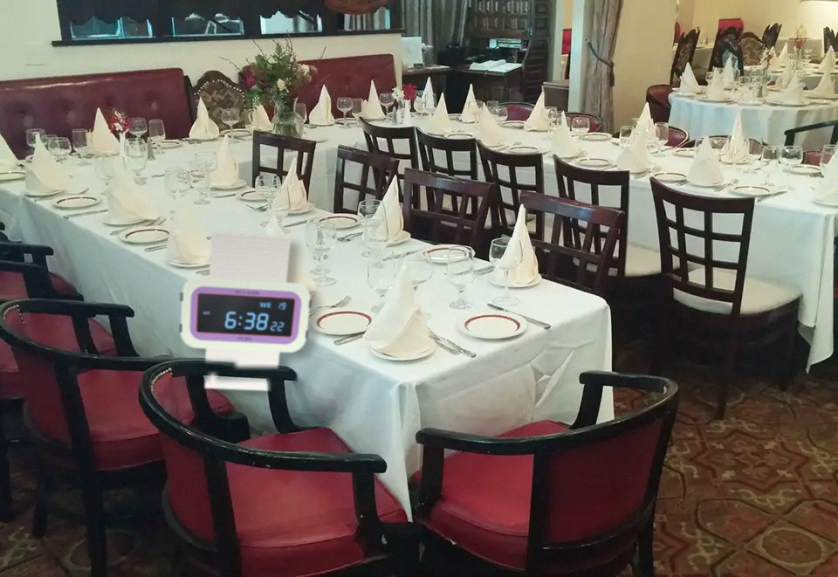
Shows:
{"hour": 6, "minute": 38}
